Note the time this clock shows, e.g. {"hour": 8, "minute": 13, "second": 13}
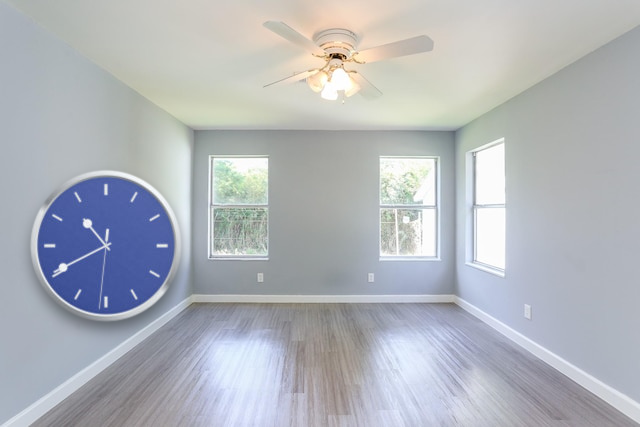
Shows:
{"hour": 10, "minute": 40, "second": 31}
